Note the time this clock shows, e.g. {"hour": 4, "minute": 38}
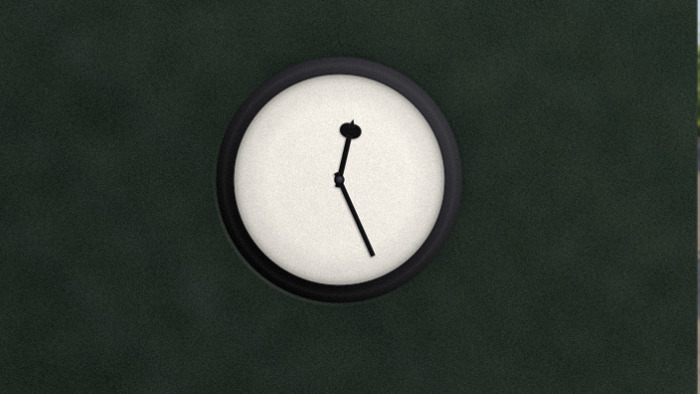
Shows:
{"hour": 12, "minute": 26}
